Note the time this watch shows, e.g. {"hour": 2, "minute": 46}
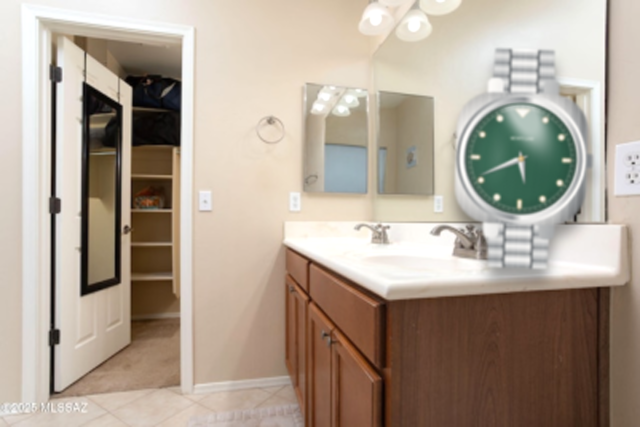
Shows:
{"hour": 5, "minute": 41}
